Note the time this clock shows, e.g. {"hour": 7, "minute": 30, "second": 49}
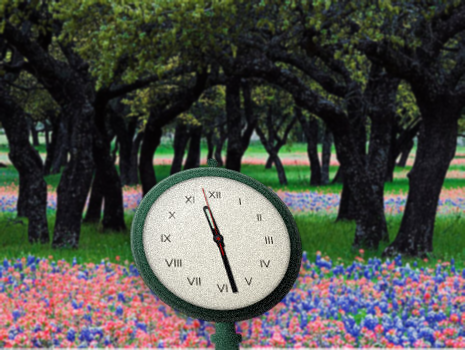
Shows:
{"hour": 11, "minute": 27, "second": 58}
